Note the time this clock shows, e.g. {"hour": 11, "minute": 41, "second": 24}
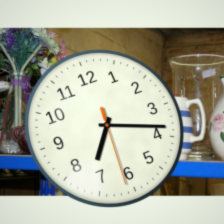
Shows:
{"hour": 7, "minute": 18, "second": 31}
